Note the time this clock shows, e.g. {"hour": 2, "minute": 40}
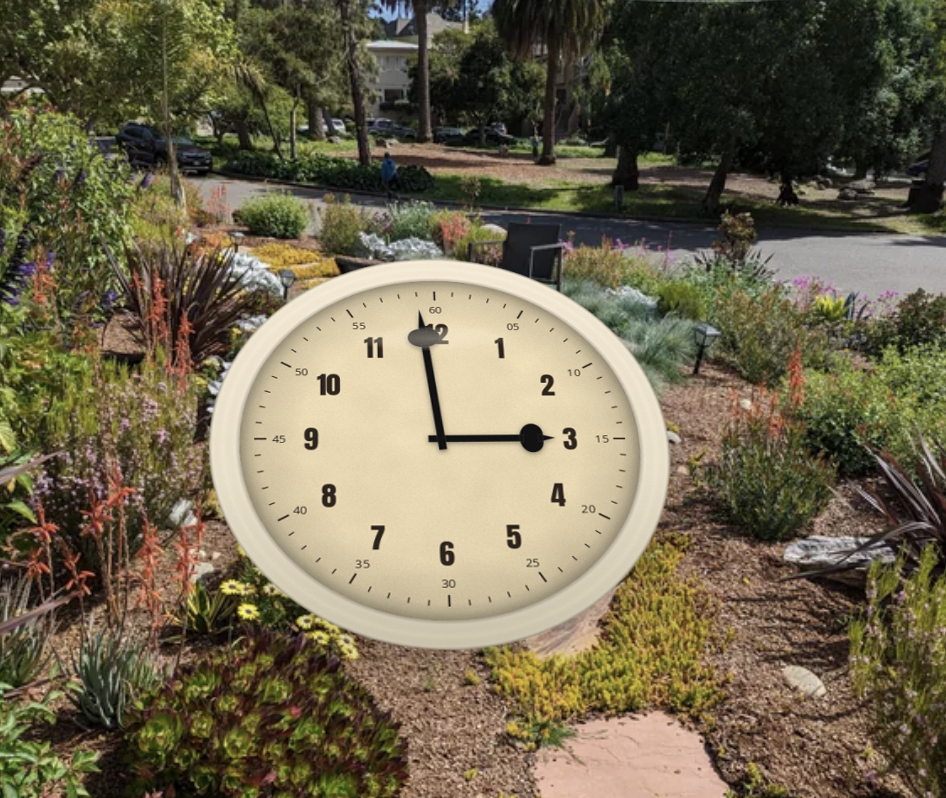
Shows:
{"hour": 2, "minute": 59}
